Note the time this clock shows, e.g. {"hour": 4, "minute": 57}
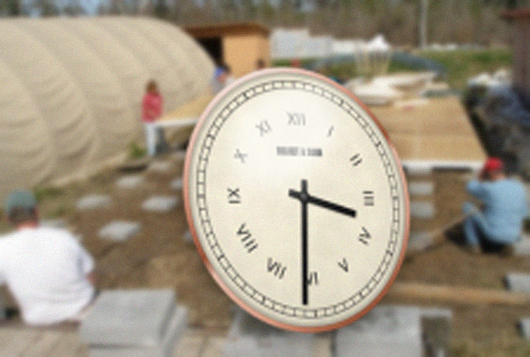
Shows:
{"hour": 3, "minute": 31}
